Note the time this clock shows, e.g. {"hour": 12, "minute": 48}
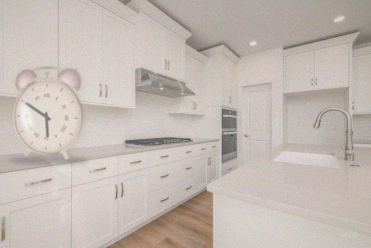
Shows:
{"hour": 5, "minute": 50}
